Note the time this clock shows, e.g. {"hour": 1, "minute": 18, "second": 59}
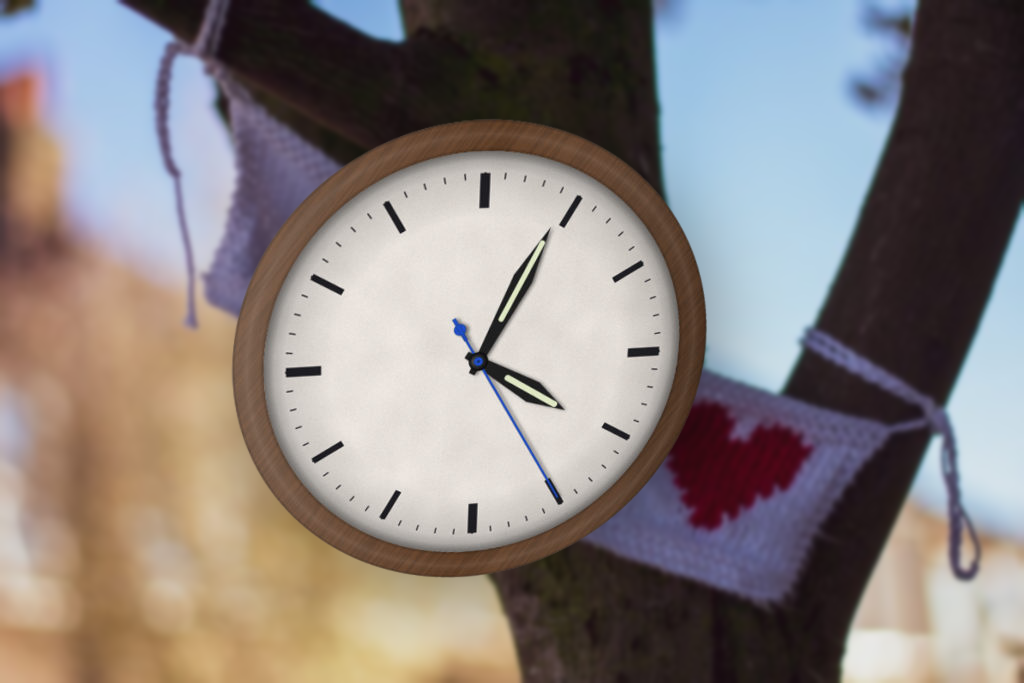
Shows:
{"hour": 4, "minute": 4, "second": 25}
